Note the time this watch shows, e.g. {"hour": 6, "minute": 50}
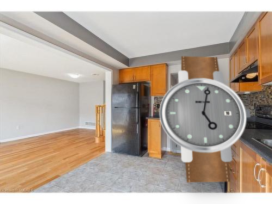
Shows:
{"hour": 5, "minute": 2}
